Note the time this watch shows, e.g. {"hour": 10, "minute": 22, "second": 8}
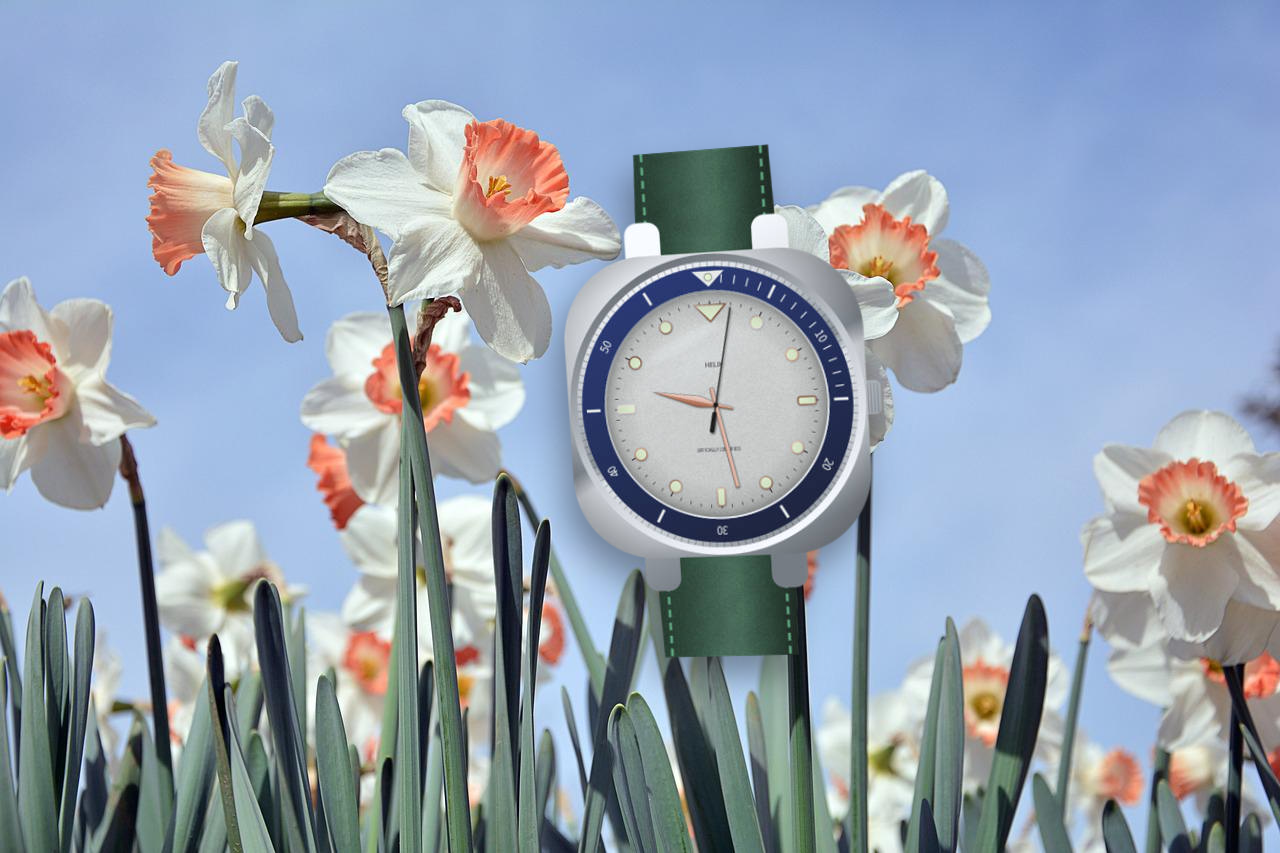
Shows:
{"hour": 9, "minute": 28, "second": 2}
